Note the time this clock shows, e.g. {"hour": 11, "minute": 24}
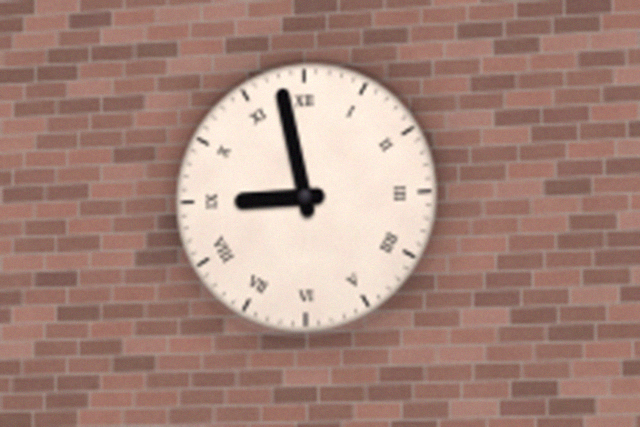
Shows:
{"hour": 8, "minute": 58}
